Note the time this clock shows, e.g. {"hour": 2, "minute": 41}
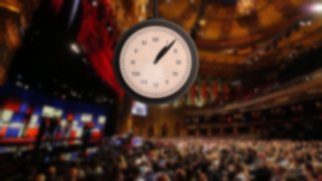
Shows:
{"hour": 1, "minute": 7}
